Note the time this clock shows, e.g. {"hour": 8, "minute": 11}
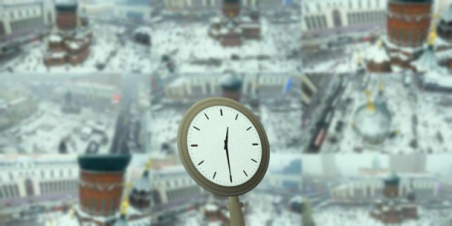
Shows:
{"hour": 12, "minute": 30}
